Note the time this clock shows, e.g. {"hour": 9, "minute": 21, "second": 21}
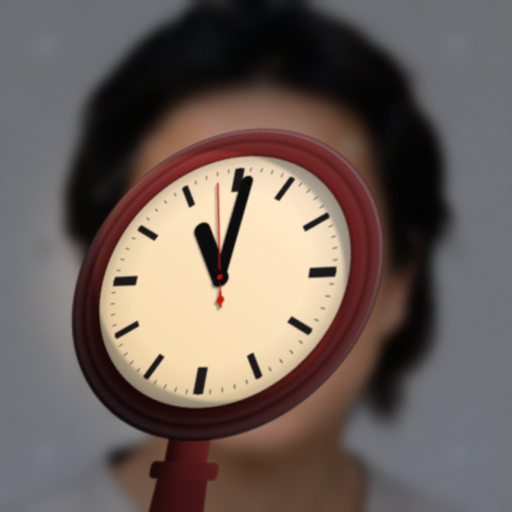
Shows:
{"hour": 11, "minute": 0, "second": 58}
